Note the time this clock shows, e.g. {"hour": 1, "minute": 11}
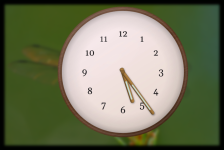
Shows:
{"hour": 5, "minute": 24}
